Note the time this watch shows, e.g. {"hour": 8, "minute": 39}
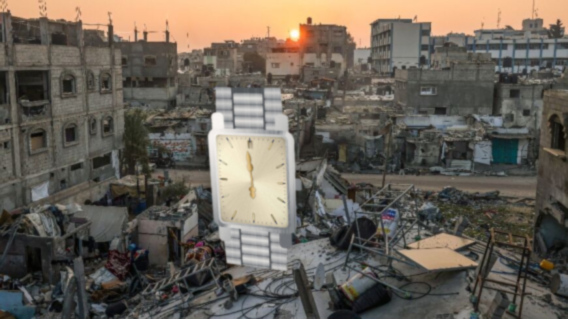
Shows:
{"hour": 5, "minute": 59}
